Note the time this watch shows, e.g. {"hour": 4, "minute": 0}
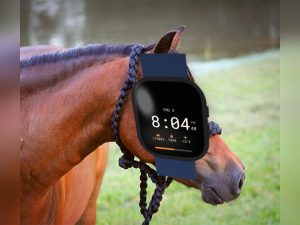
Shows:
{"hour": 8, "minute": 4}
